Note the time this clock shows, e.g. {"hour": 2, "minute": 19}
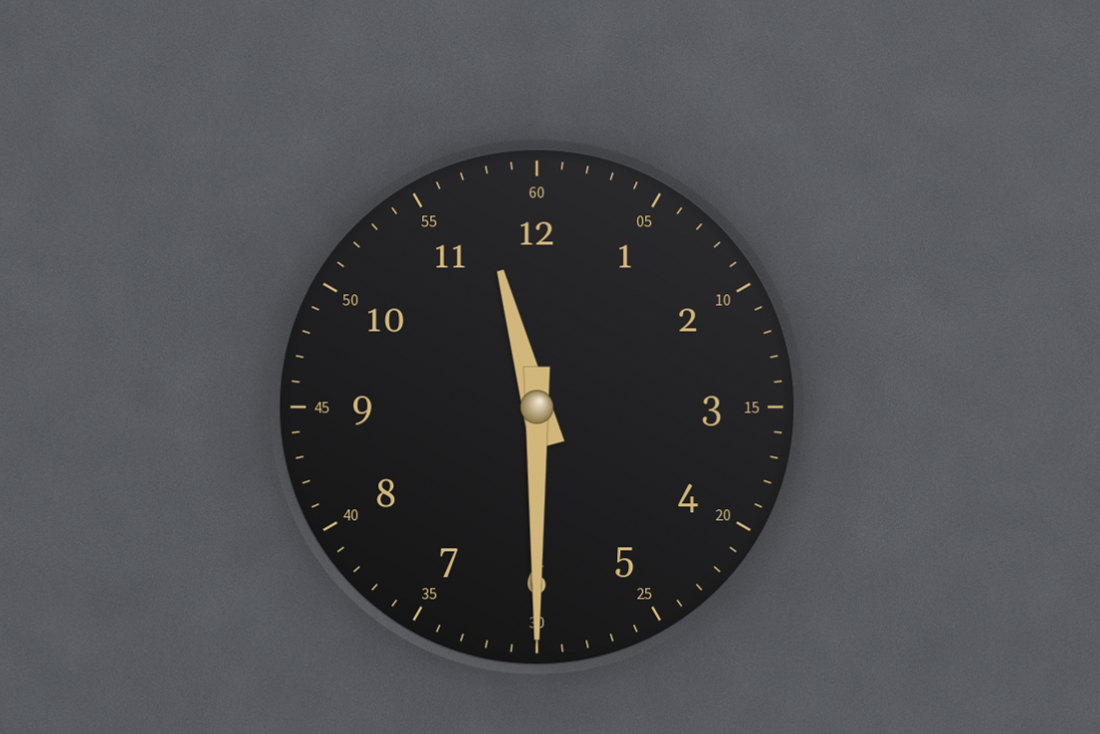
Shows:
{"hour": 11, "minute": 30}
